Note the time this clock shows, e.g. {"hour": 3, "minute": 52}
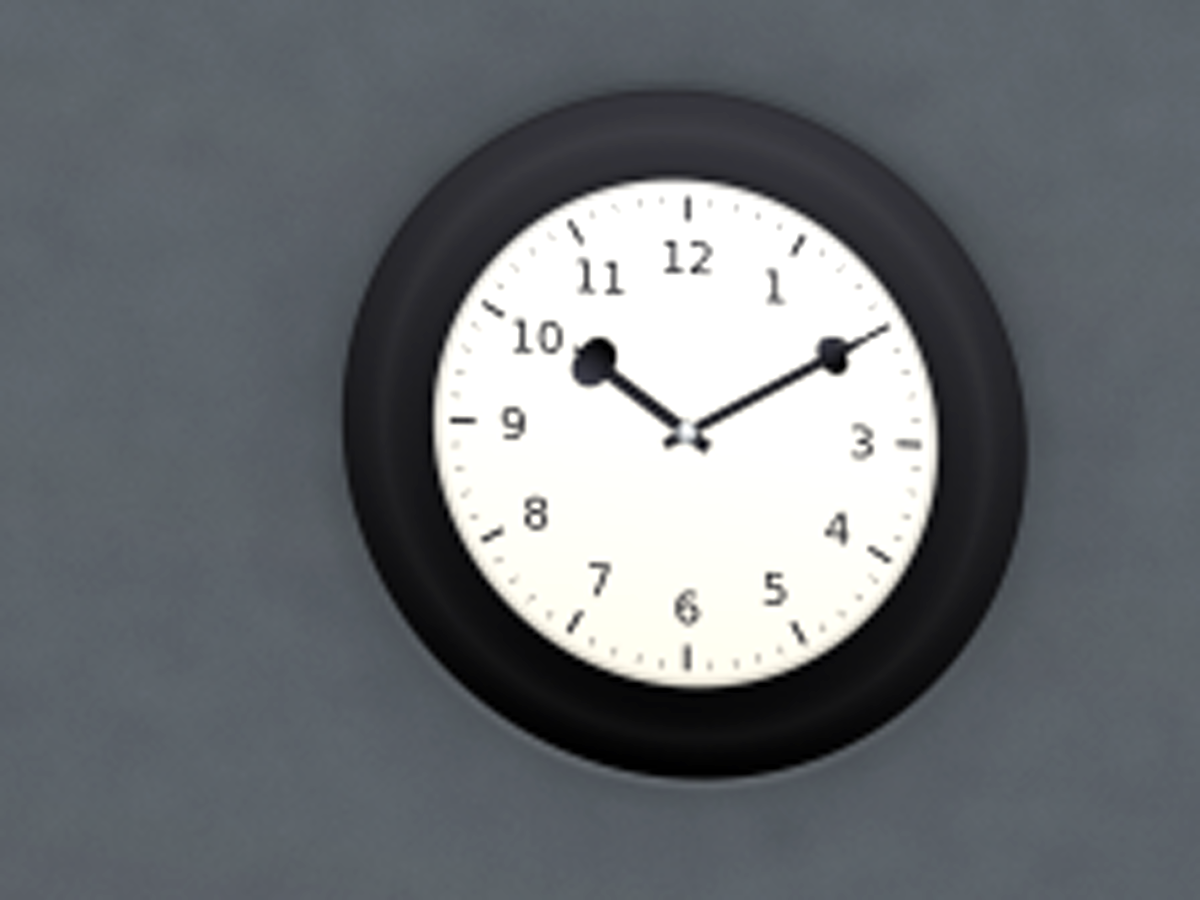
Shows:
{"hour": 10, "minute": 10}
